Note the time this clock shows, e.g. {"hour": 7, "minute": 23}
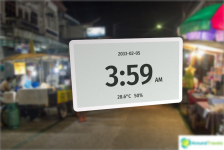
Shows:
{"hour": 3, "minute": 59}
